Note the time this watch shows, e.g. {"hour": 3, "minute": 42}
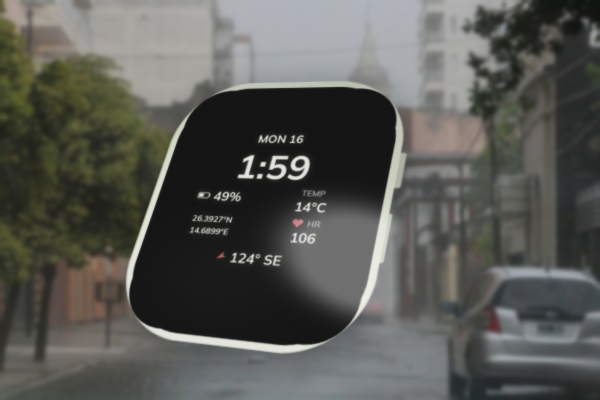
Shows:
{"hour": 1, "minute": 59}
